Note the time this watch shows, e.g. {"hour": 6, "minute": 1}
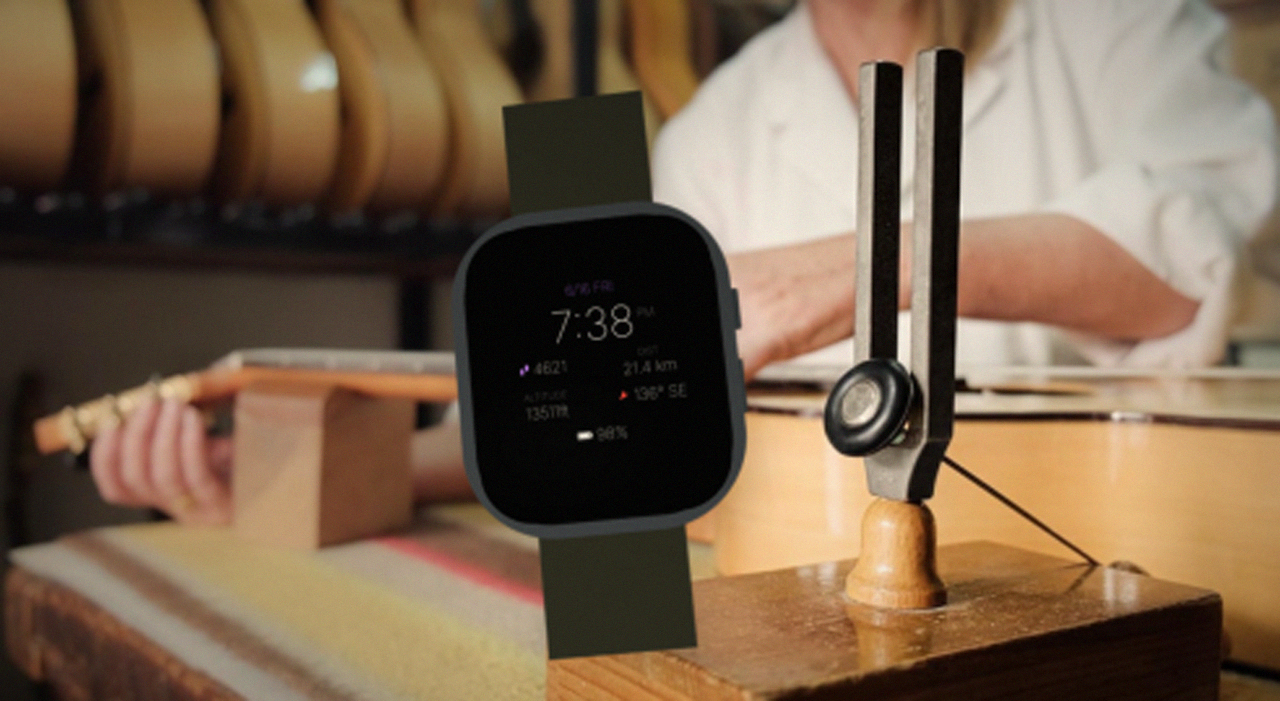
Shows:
{"hour": 7, "minute": 38}
